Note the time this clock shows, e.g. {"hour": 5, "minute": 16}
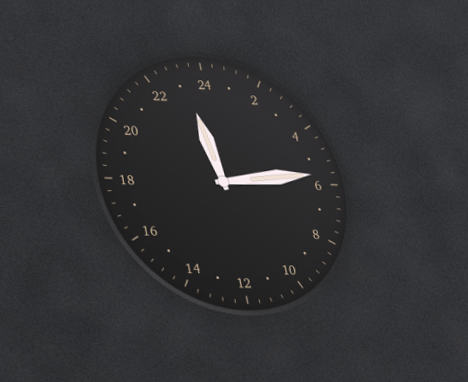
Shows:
{"hour": 23, "minute": 14}
